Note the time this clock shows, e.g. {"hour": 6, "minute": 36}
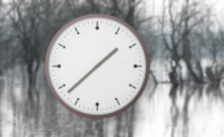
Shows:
{"hour": 1, "minute": 38}
